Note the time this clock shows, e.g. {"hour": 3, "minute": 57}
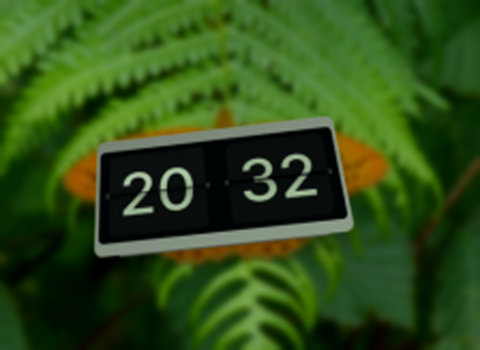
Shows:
{"hour": 20, "minute": 32}
